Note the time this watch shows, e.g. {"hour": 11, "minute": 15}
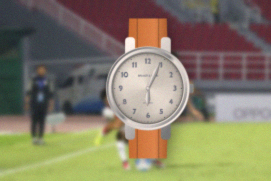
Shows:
{"hour": 6, "minute": 4}
